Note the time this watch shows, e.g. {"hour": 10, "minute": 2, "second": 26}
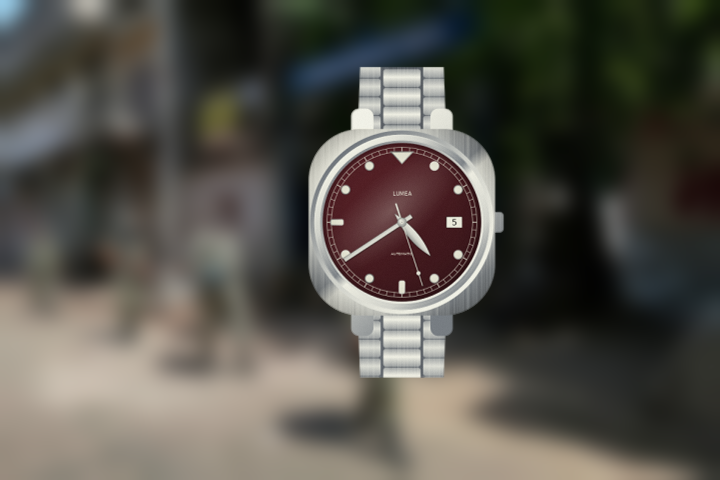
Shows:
{"hour": 4, "minute": 39, "second": 27}
